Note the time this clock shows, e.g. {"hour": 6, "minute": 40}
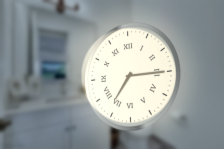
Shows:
{"hour": 7, "minute": 15}
